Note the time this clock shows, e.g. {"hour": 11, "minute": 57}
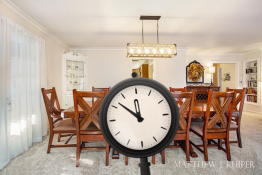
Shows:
{"hour": 11, "minute": 52}
